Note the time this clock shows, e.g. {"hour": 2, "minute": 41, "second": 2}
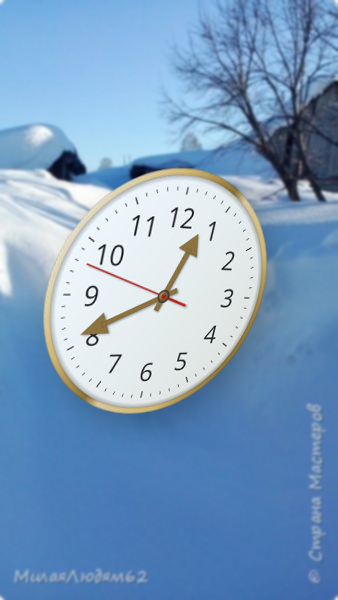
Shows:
{"hour": 12, "minute": 40, "second": 48}
